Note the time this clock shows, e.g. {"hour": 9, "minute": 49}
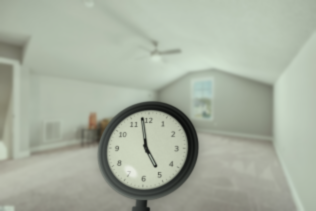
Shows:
{"hour": 4, "minute": 58}
